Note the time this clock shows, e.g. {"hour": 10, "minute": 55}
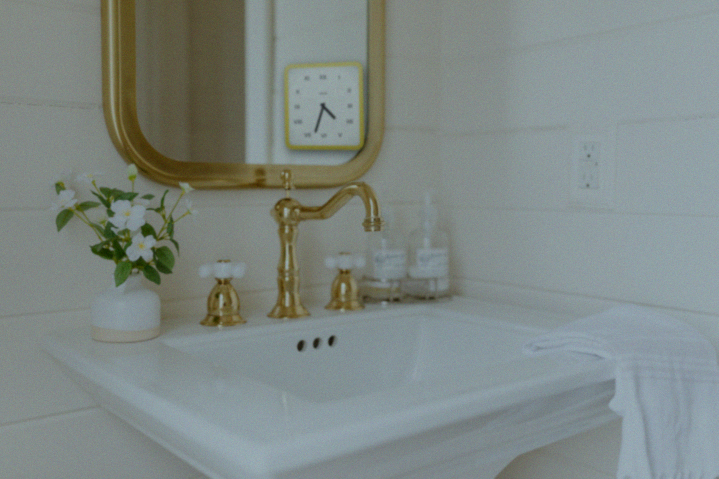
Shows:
{"hour": 4, "minute": 33}
